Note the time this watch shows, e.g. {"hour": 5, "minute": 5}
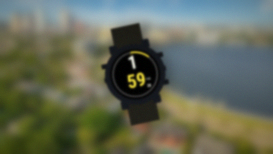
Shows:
{"hour": 1, "minute": 59}
